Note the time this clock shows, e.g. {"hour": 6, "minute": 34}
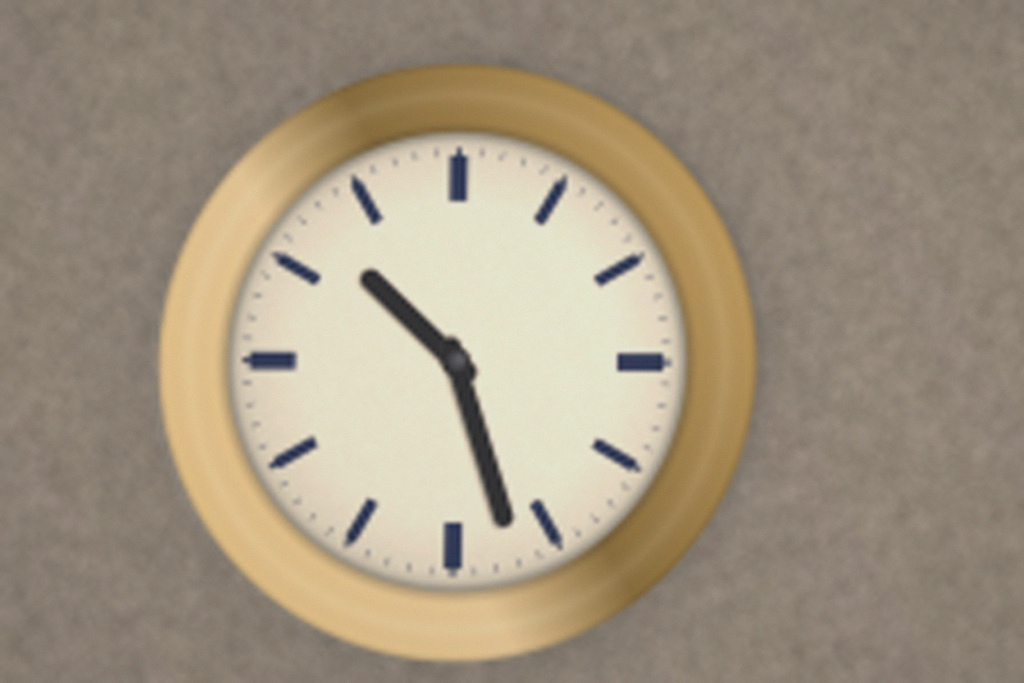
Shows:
{"hour": 10, "minute": 27}
